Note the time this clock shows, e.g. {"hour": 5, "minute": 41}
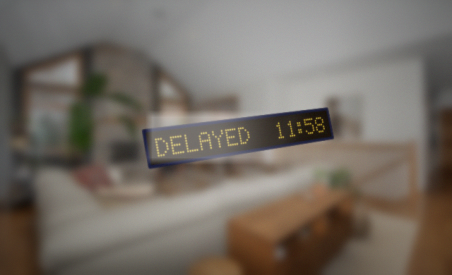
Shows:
{"hour": 11, "minute": 58}
